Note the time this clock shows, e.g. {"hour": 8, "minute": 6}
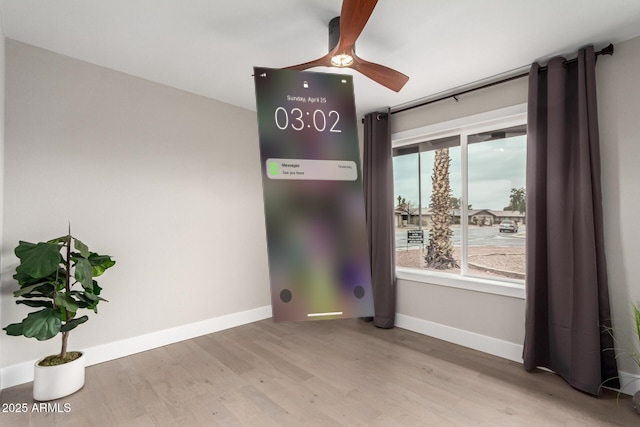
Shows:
{"hour": 3, "minute": 2}
